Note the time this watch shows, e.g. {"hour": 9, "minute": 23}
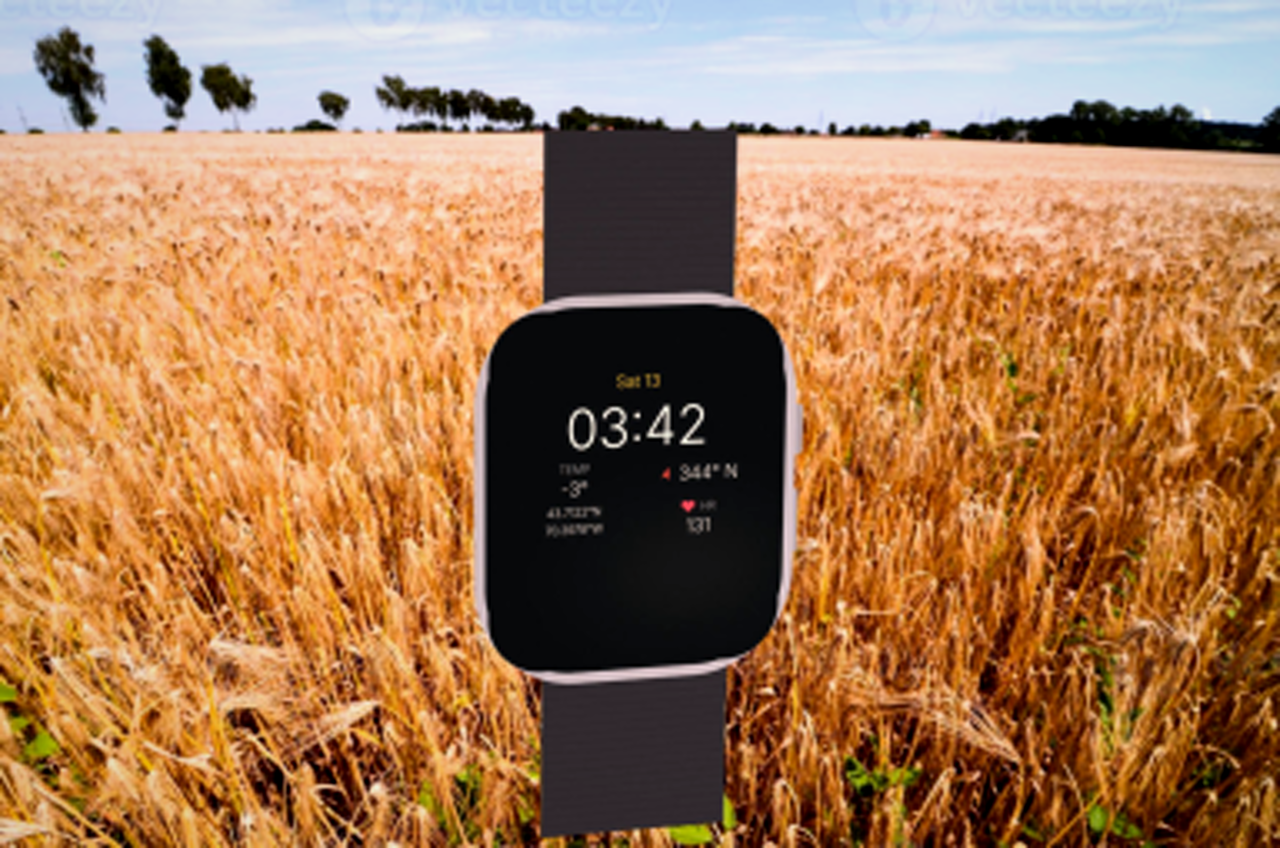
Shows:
{"hour": 3, "minute": 42}
